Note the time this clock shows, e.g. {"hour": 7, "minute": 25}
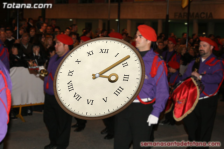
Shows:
{"hour": 3, "minute": 8}
